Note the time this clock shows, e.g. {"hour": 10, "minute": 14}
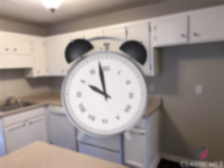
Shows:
{"hour": 9, "minute": 58}
